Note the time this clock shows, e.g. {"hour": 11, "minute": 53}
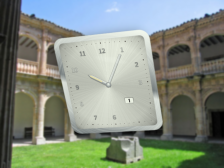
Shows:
{"hour": 10, "minute": 5}
